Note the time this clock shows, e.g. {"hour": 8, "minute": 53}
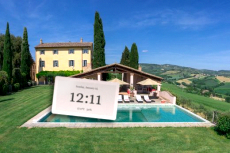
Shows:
{"hour": 12, "minute": 11}
